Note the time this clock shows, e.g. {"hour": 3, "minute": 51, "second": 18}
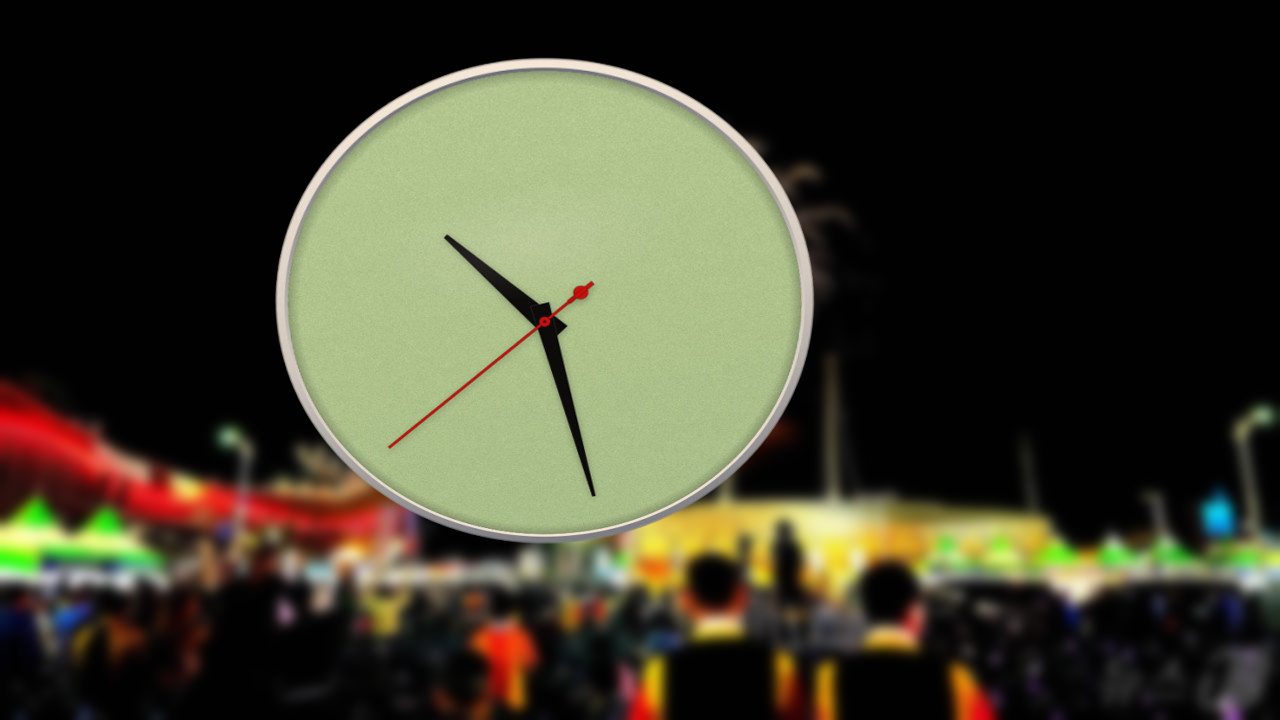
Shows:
{"hour": 10, "minute": 27, "second": 38}
